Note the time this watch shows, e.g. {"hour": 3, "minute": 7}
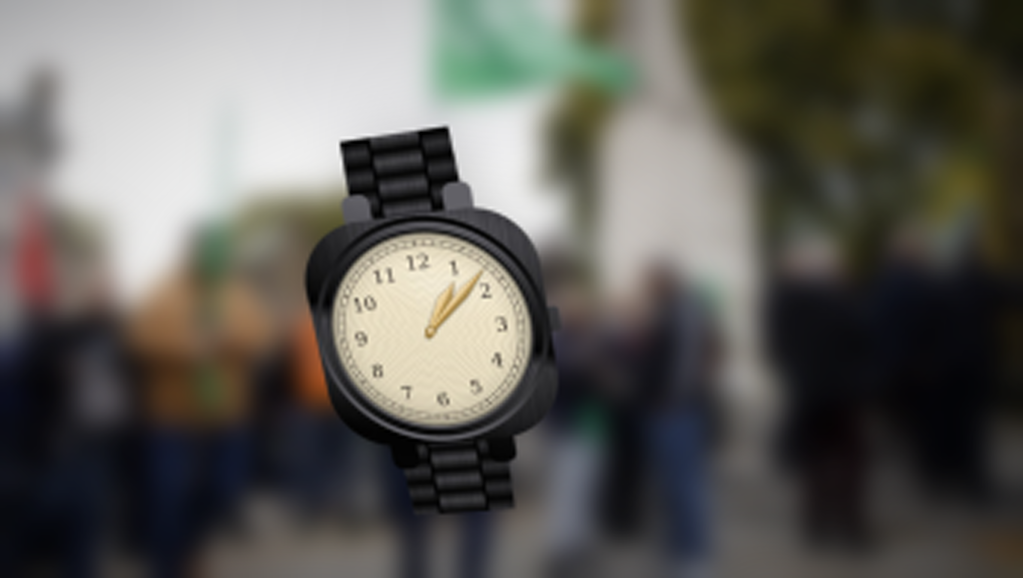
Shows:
{"hour": 1, "minute": 8}
